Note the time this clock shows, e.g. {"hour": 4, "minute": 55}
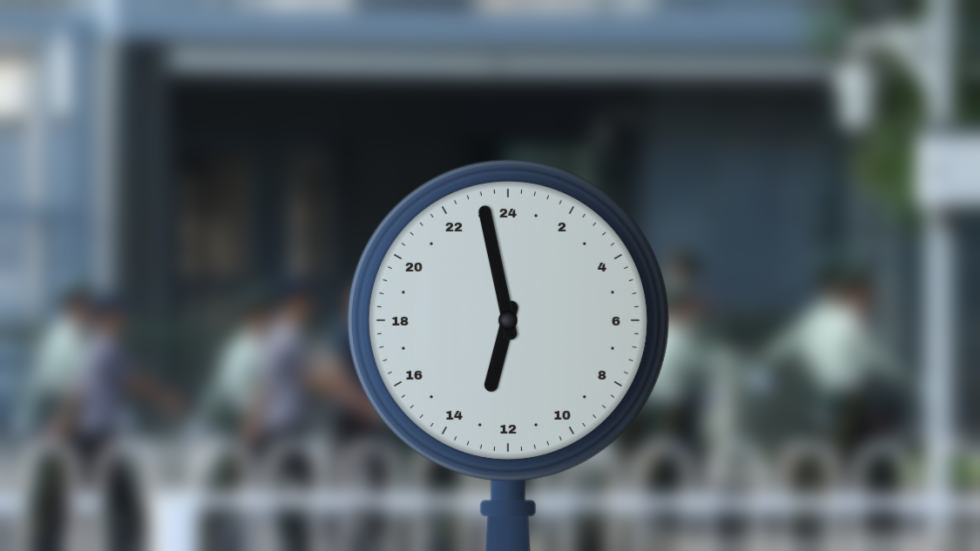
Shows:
{"hour": 12, "minute": 58}
